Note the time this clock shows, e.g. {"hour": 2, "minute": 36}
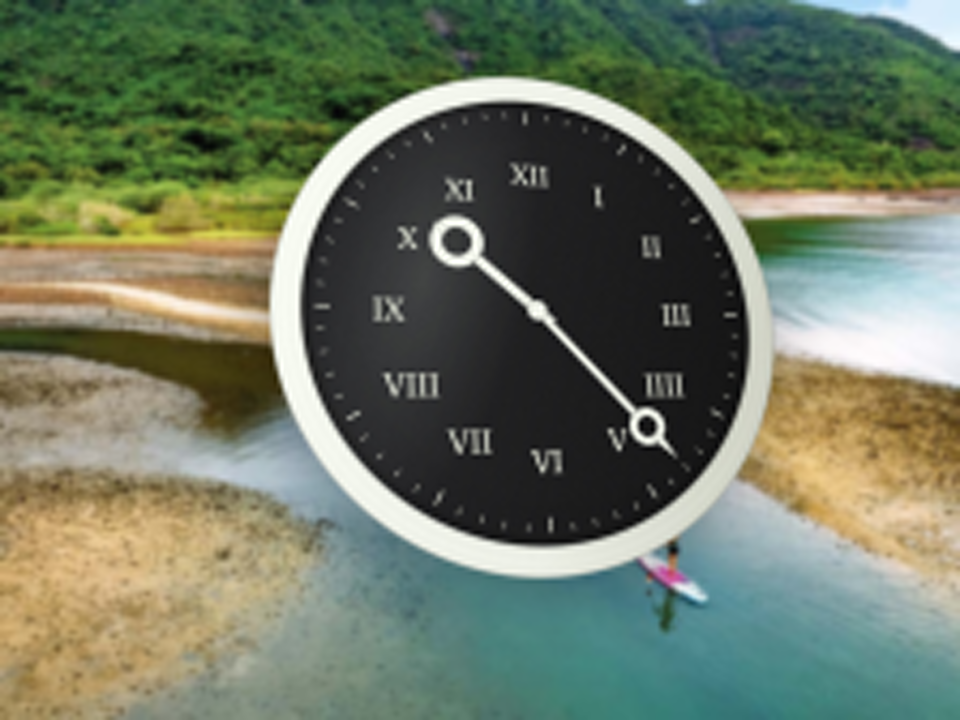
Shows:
{"hour": 10, "minute": 23}
